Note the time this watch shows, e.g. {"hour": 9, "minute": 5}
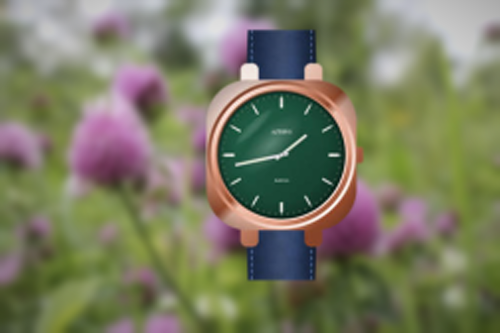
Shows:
{"hour": 1, "minute": 43}
